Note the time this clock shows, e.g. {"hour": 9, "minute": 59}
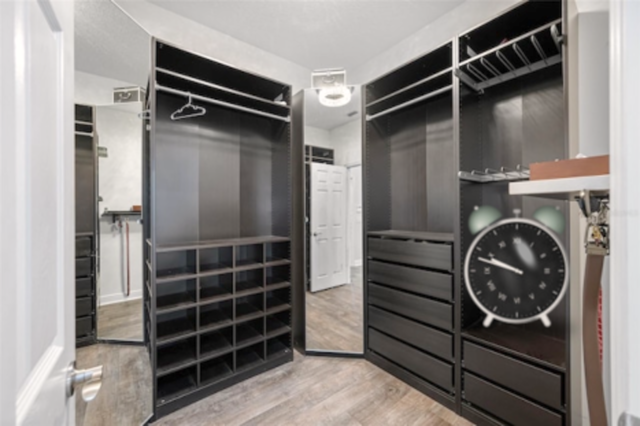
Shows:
{"hour": 9, "minute": 48}
